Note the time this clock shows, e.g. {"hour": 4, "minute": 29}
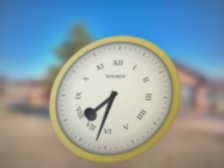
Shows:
{"hour": 7, "minute": 32}
